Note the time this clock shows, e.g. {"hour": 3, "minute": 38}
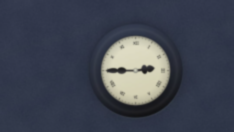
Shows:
{"hour": 2, "minute": 45}
